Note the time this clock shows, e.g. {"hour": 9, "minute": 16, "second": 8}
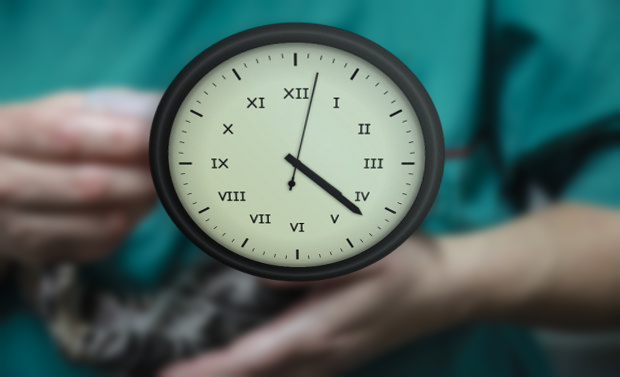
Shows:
{"hour": 4, "minute": 22, "second": 2}
